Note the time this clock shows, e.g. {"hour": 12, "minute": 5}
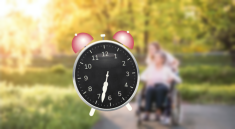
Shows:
{"hour": 6, "minute": 33}
